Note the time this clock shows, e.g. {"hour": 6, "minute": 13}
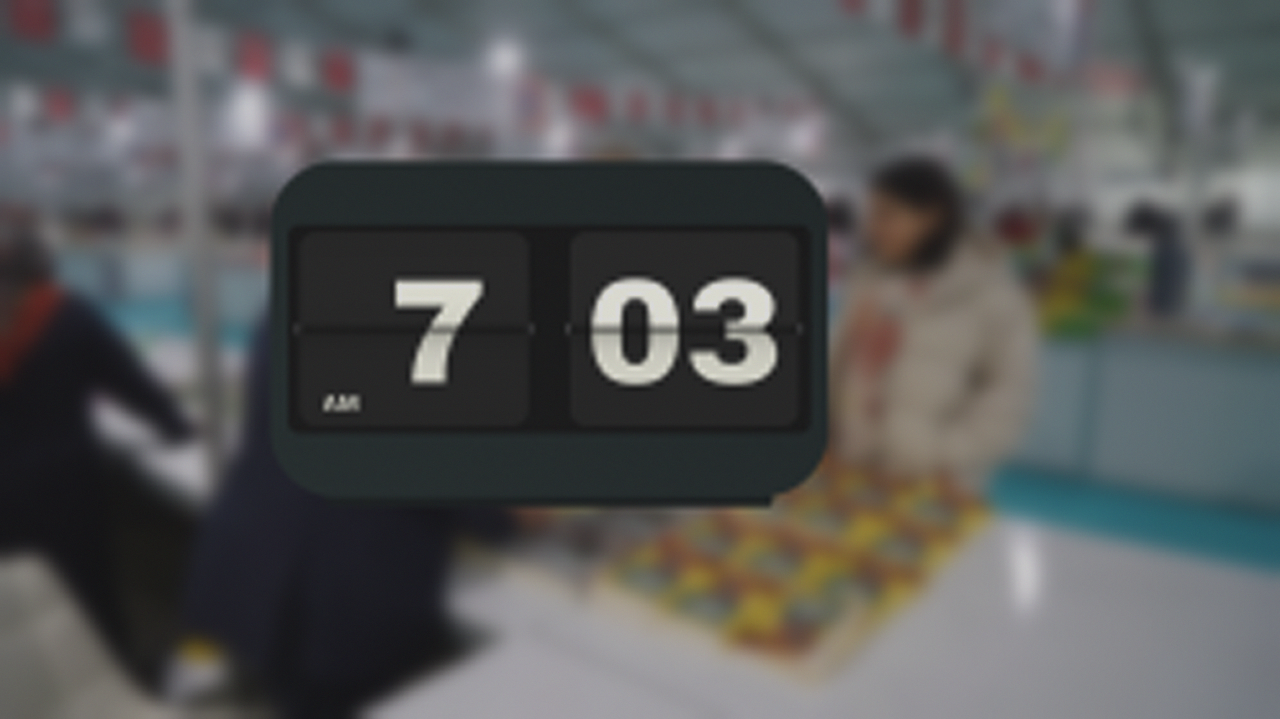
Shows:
{"hour": 7, "minute": 3}
